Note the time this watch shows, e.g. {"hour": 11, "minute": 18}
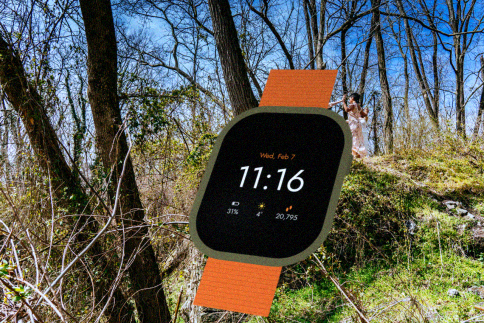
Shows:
{"hour": 11, "minute": 16}
